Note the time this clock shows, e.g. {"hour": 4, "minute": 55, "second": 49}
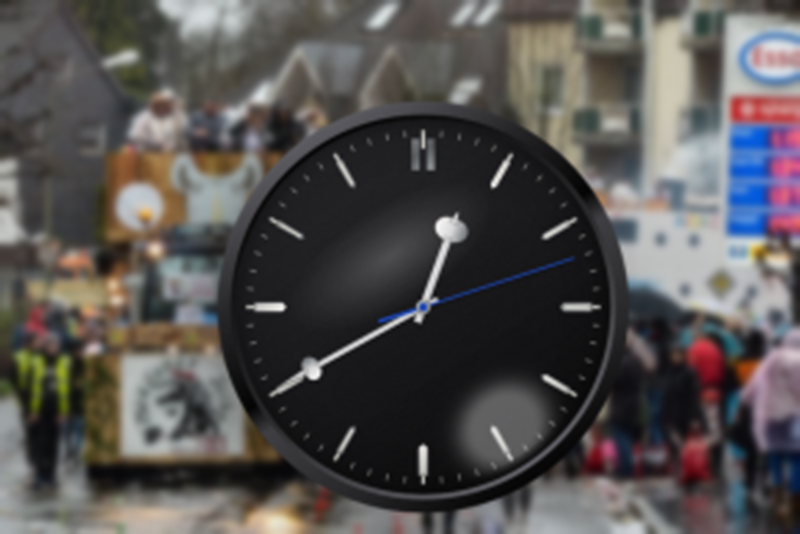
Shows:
{"hour": 12, "minute": 40, "second": 12}
